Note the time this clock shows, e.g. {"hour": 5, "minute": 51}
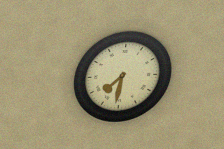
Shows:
{"hour": 7, "minute": 31}
